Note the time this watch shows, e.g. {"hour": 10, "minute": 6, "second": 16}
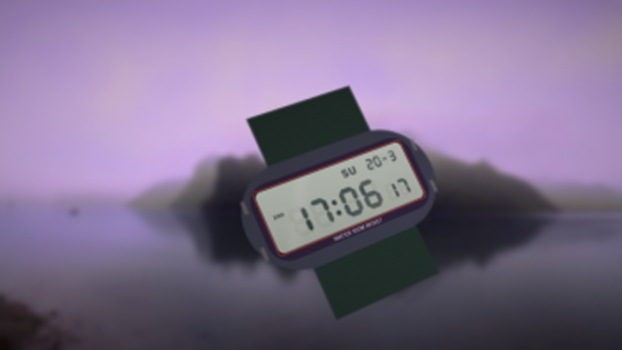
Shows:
{"hour": 17, "minute": 6, "second": 17}
